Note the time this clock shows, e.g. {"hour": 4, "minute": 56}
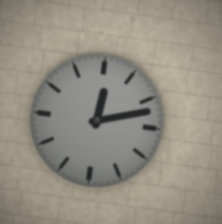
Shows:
{"hour": 12, "minute": 12}
